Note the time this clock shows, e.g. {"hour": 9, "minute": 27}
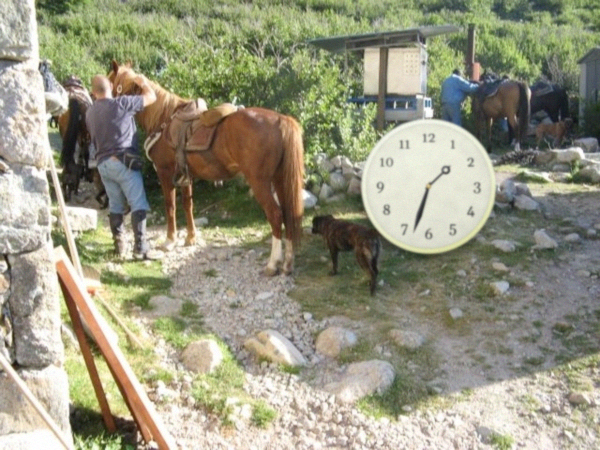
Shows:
{"hour": 1, "minute": 33}
